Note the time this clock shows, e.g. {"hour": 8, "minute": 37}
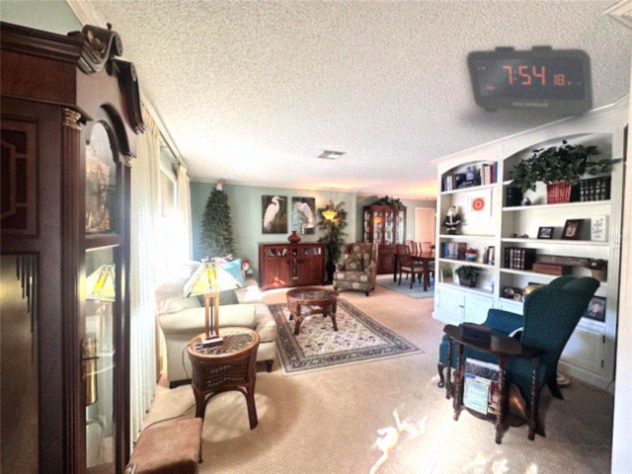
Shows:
{"hour": 7, "minute": 54}
